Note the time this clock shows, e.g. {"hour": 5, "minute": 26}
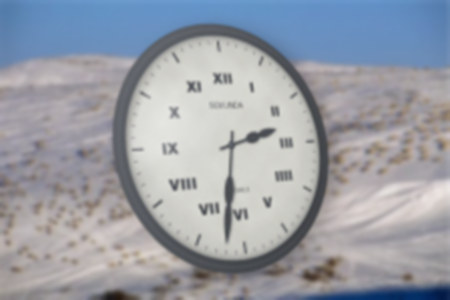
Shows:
{"hour": 2, "minute": 32}
